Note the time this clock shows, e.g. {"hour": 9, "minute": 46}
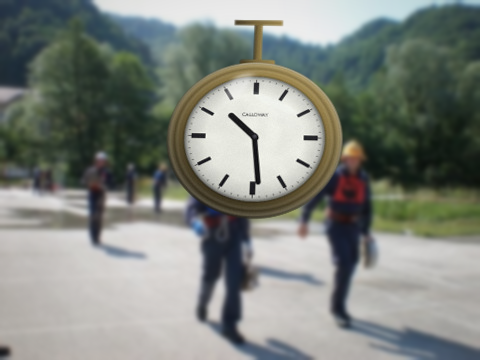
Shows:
{"hour": 10, "minute": 29}
